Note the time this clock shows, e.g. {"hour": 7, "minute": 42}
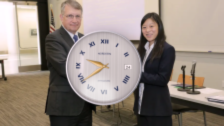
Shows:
{"hour": 9, "minute": 39}
